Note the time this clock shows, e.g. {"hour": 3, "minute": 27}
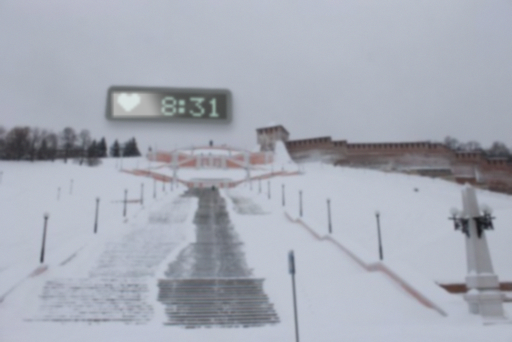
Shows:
{"hour": 8, "minute": 31}
